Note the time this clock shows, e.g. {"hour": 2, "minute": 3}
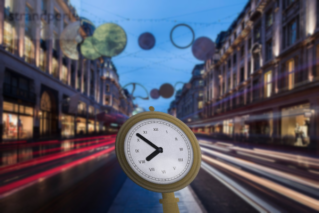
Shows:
{"hour": 7, "minute": 52}
